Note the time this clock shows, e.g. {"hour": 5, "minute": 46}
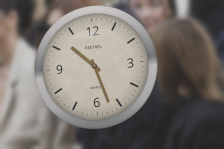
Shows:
{"hour": 10, "minute": 27}
